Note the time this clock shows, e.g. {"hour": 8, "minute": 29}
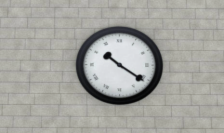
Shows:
{"hour": 10, "minute": 21}
